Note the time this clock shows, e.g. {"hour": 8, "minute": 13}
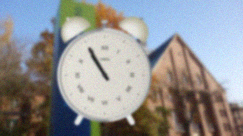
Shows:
{"hour": 10, "minute": 55}
